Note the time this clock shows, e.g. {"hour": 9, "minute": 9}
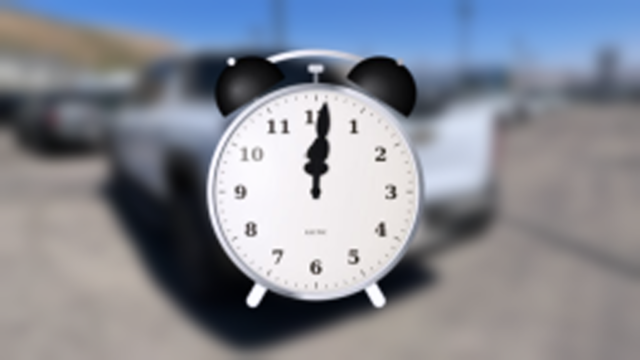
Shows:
{"hour": 12, "minute": 1}
